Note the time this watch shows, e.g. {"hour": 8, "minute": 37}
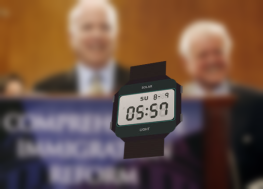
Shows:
{"hour": 5, "minute": 57}
